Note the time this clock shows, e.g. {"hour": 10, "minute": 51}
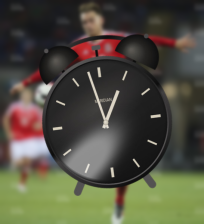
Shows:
{"hour": 12, "minute": 58}
